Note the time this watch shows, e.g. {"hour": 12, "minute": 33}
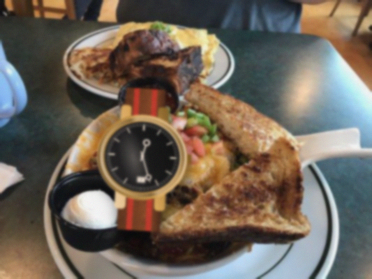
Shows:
{"hour": 12, "minute": 27}
